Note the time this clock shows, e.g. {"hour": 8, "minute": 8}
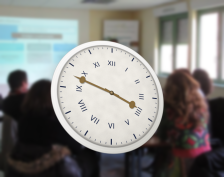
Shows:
{"hour": 3, "minute": 48}
